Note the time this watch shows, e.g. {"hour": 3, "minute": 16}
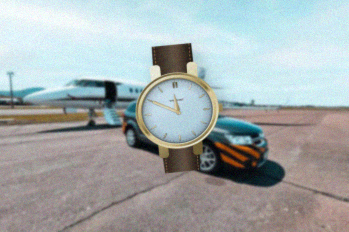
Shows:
{"hour": 11, "minute": 50}
